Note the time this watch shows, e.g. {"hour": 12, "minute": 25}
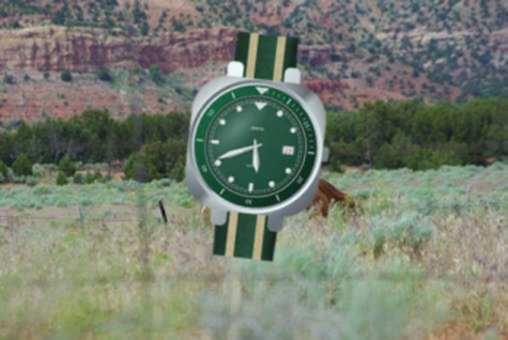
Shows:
{"hour": 5, "minute": 41}
